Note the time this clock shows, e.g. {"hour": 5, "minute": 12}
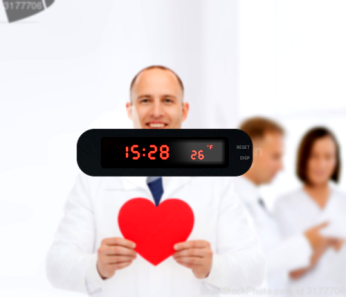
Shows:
{"hour": 15, "minute": 28}
